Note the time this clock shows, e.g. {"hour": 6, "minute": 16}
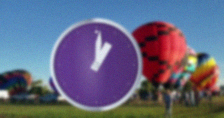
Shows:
{"hour": 1, "minute": 1}
